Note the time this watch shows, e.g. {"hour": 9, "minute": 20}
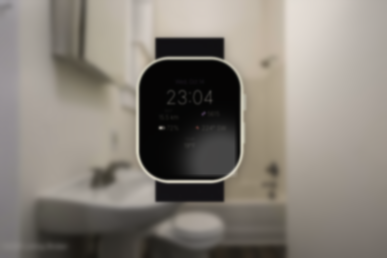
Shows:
{"hour": 23, "minute": 4}
